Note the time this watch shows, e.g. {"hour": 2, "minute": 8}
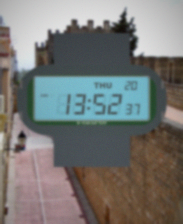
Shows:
{"hour": 13, "minute": 52}
